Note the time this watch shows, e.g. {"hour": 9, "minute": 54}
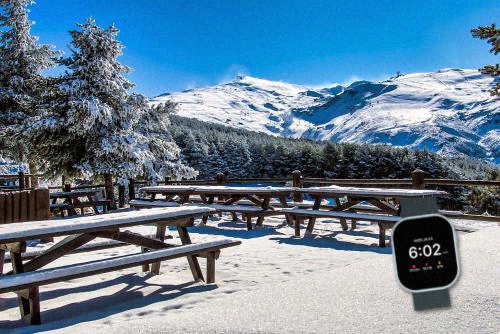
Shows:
{"hour": 6, "minute": 2}
